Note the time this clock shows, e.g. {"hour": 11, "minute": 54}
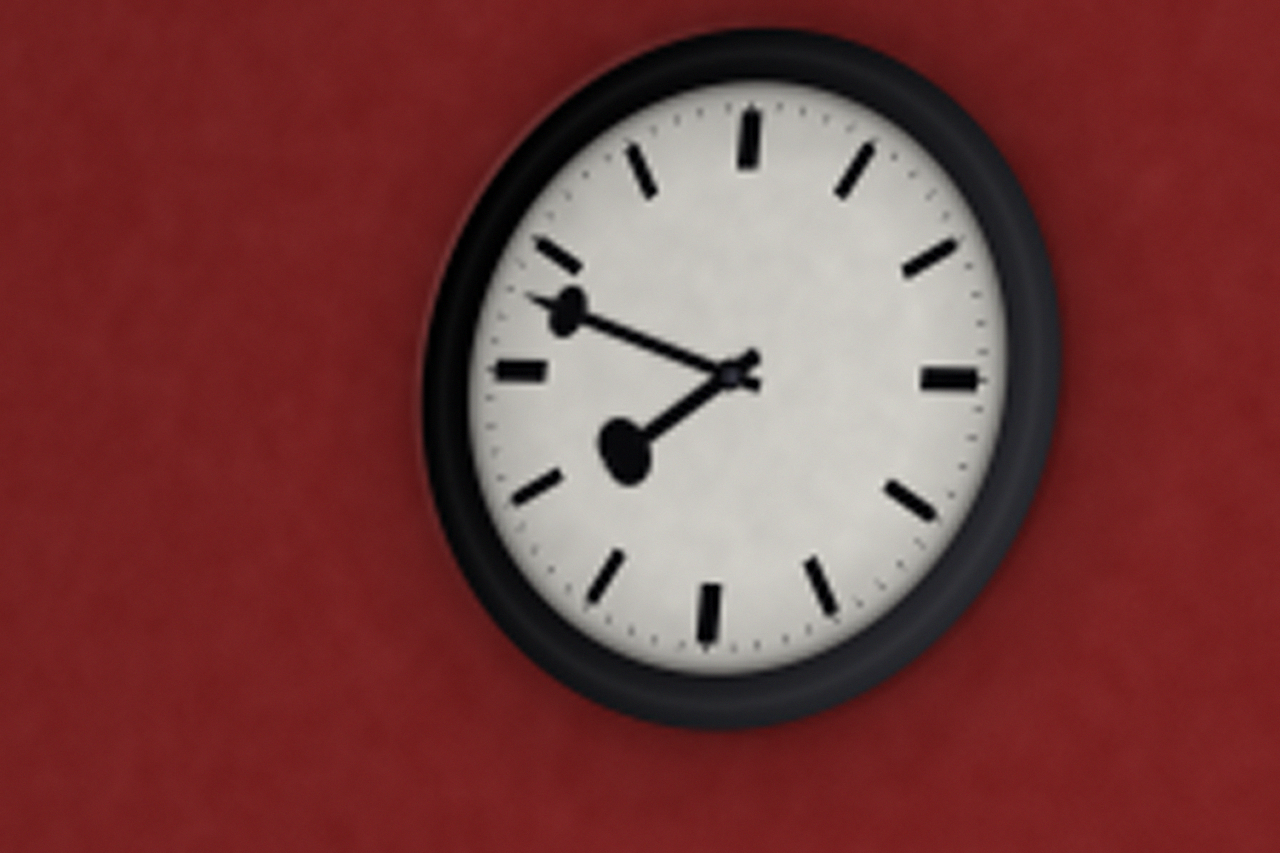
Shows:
{"hour": 7, "minute": 48}
